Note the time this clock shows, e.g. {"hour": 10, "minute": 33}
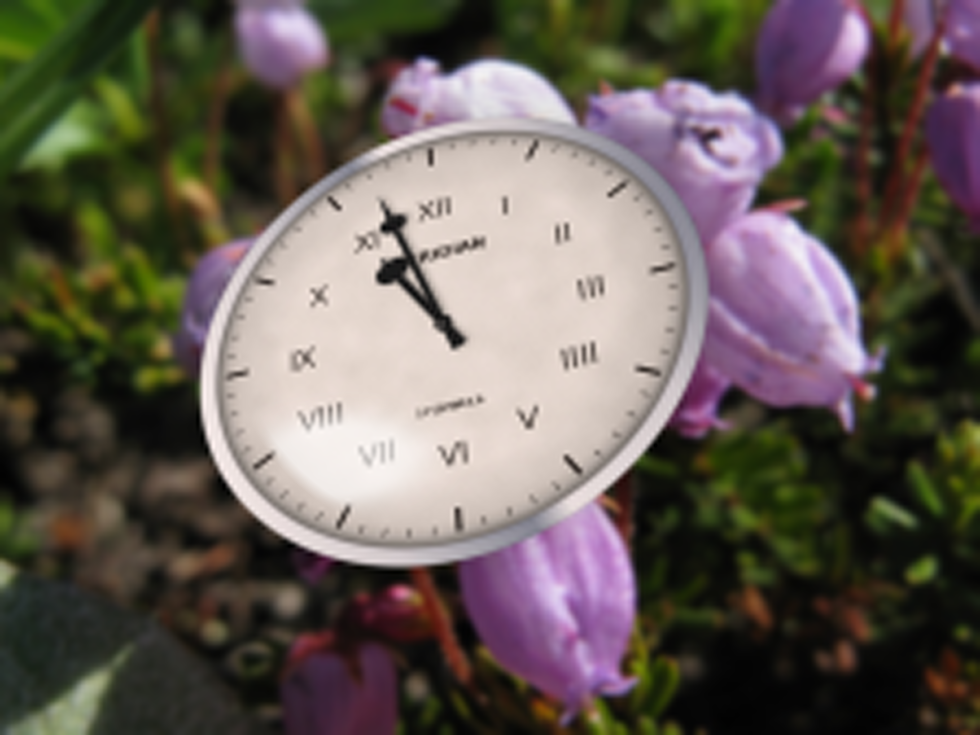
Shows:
{"hour": 10, "minute": 57}
